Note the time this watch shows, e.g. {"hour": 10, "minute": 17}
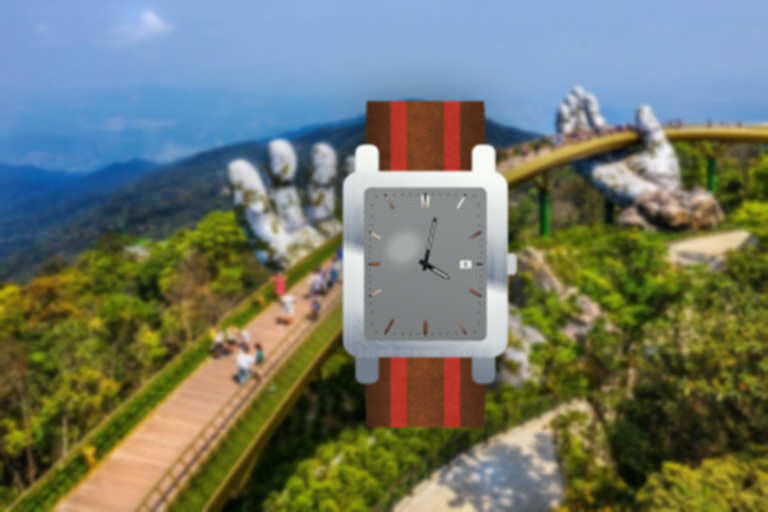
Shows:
{"hour": 4, "minute": 2}
